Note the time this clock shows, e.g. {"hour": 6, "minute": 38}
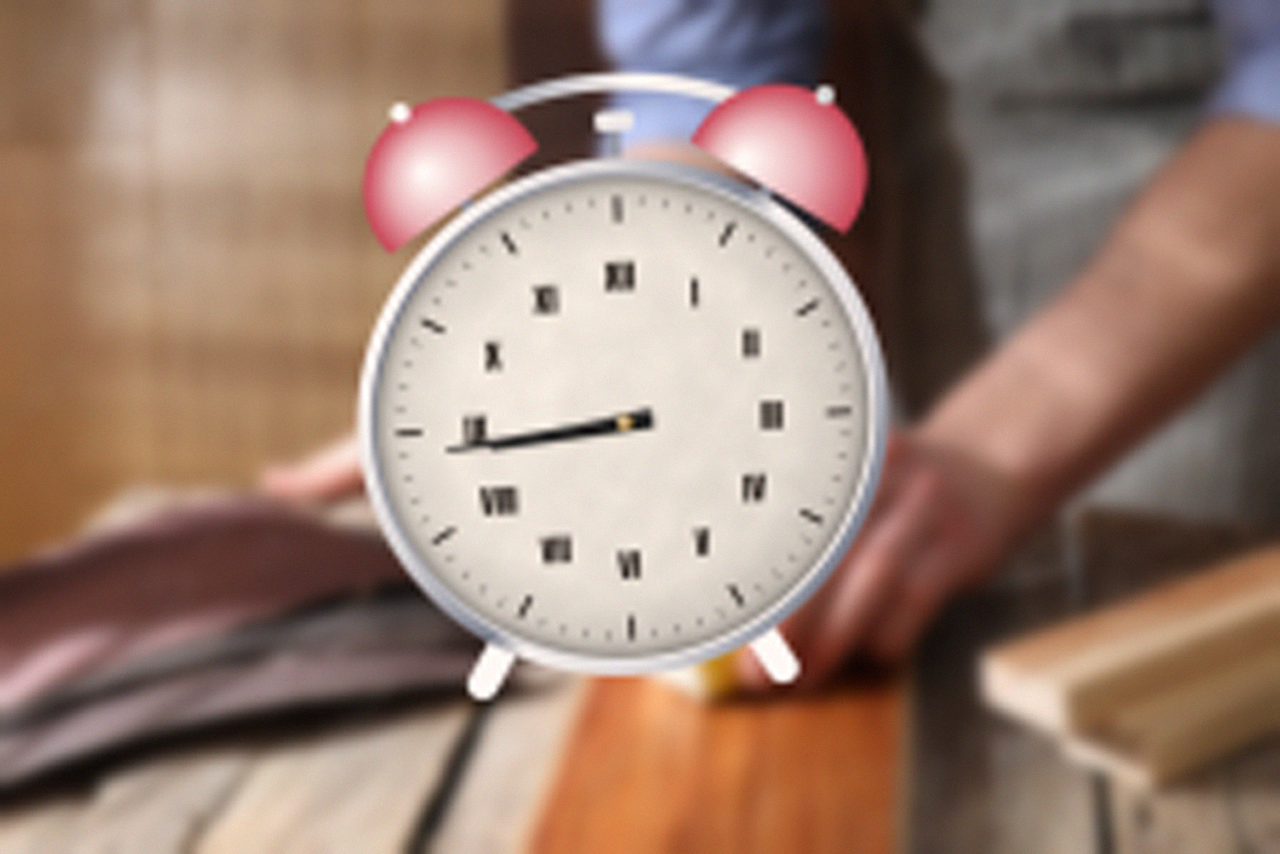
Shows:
{"hour": 8, "minute": 44}
